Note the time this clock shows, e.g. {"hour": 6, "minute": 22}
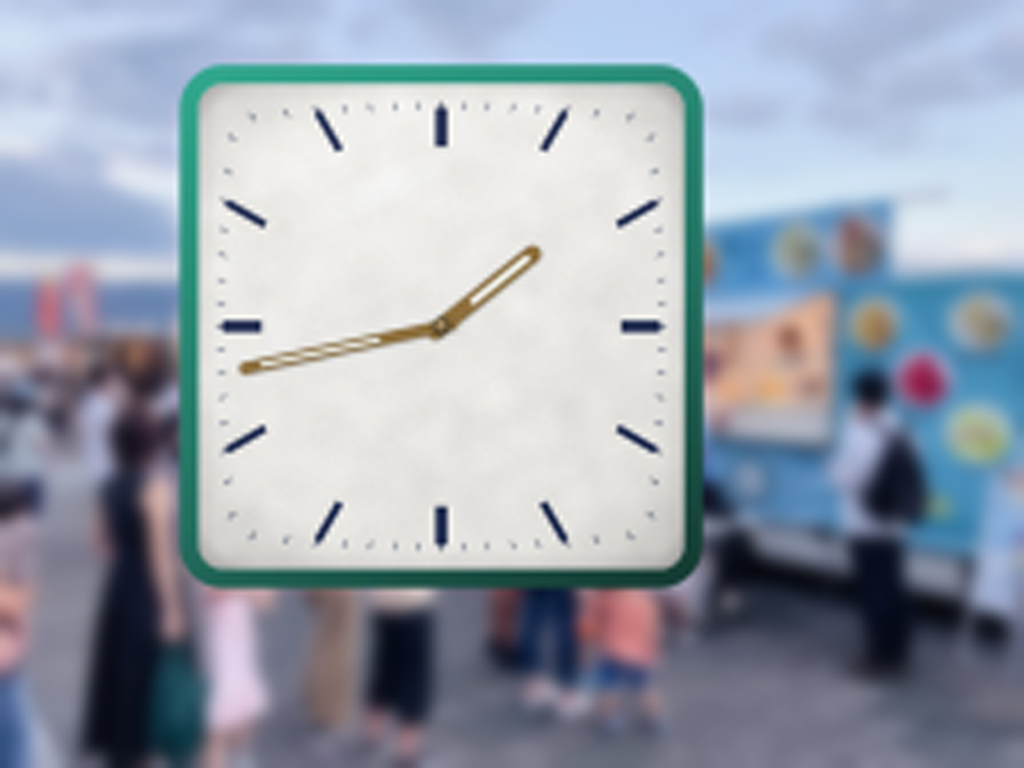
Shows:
{"hour": 1, "minute": 43}
